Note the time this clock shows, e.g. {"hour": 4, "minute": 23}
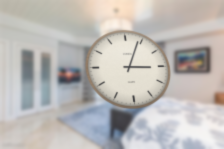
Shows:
{"hour": 3, "minute": 4}
